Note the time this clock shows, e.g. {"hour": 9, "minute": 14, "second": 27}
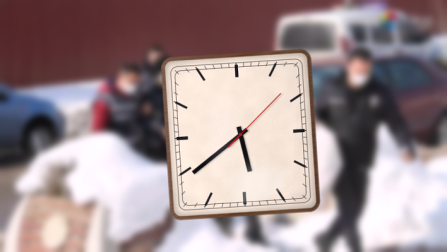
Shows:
{"hour": 5, "minute": 39, "second": 8}
